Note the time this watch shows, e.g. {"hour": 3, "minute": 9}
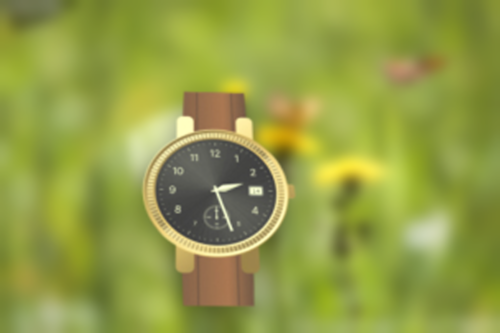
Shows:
{"hour": 2, "minute": 27}
